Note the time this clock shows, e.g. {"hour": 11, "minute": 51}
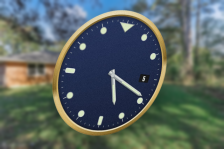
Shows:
{"hour": 5, "minute": 19}
